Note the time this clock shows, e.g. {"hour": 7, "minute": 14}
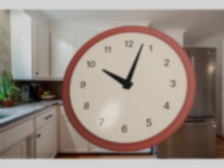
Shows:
{"hour": 10, "minute": 3}
